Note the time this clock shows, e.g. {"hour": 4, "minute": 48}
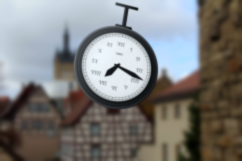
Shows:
{"hour": 7, "minute": 18}
